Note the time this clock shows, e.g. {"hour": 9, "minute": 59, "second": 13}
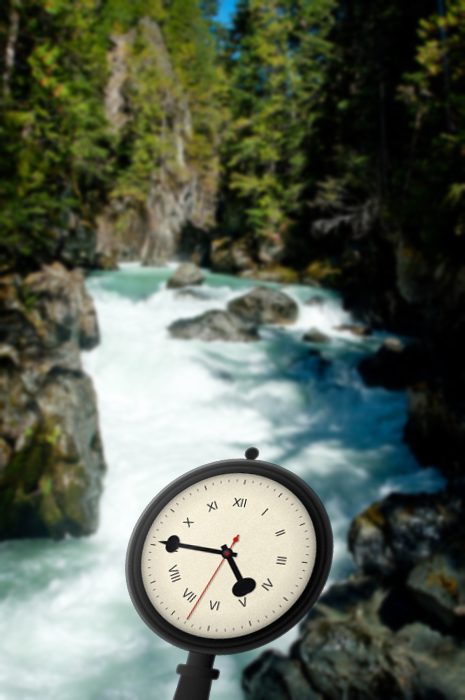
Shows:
{"hour": 4, "minute": 45, "second": 33}
